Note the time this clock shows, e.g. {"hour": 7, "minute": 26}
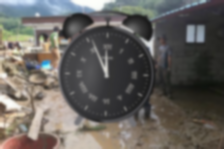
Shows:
{"hour": 11, "minute": 56}
